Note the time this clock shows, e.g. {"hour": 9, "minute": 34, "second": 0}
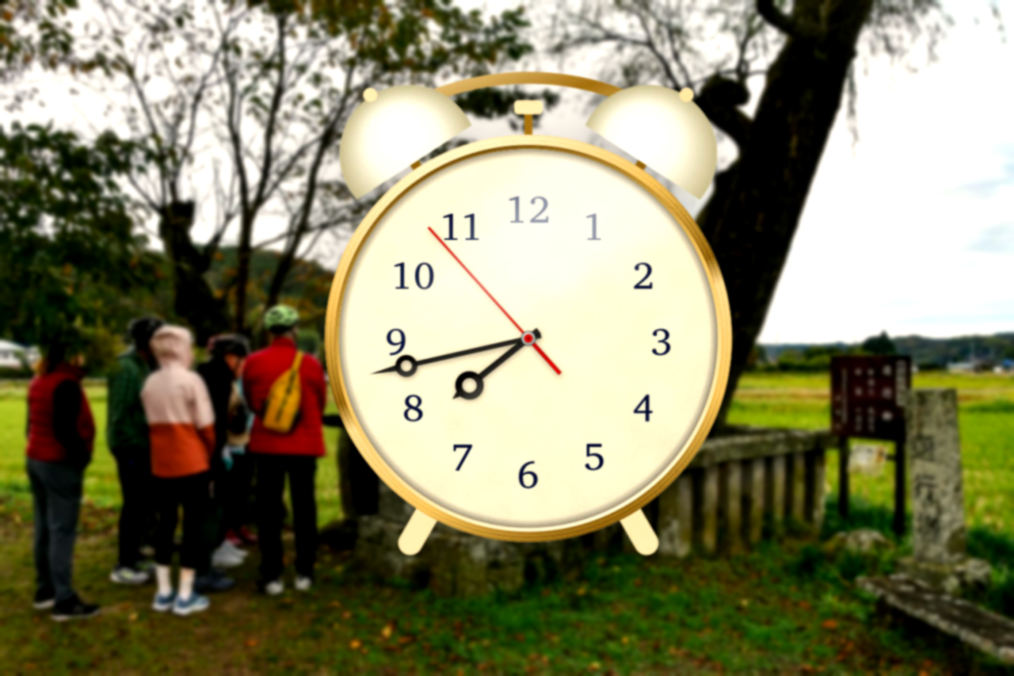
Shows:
{"hour": 7, "minute": 42, "second": 53}
